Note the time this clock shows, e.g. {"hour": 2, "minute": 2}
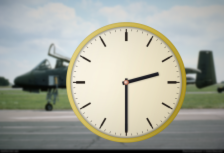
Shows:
{"hour": 2, "minute": 30}
